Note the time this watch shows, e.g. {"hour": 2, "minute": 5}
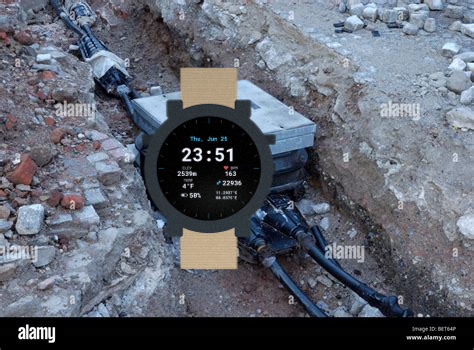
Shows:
{"hour": 23, "minute": 51}
